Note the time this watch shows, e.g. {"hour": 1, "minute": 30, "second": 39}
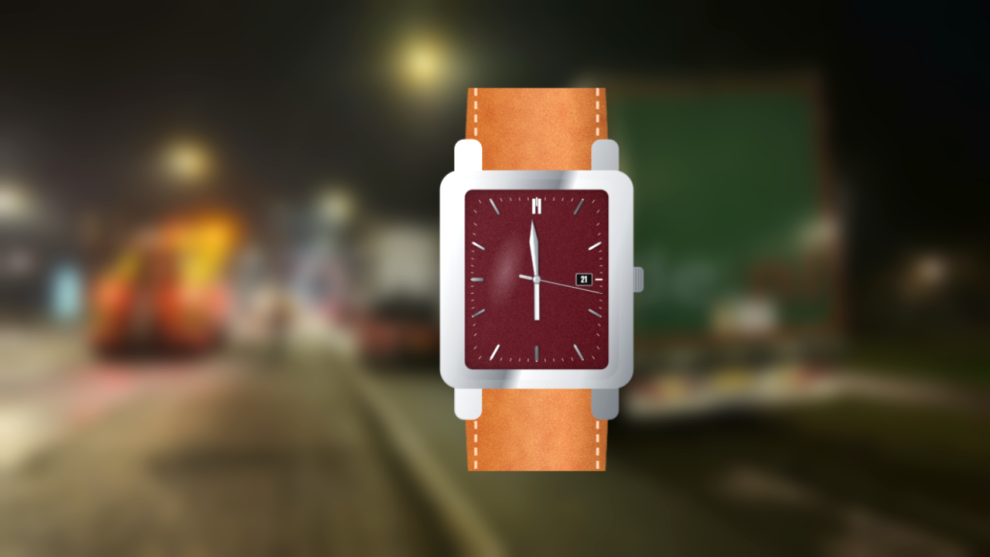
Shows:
{"hour": 5, "minute": 59, "second": 17}
